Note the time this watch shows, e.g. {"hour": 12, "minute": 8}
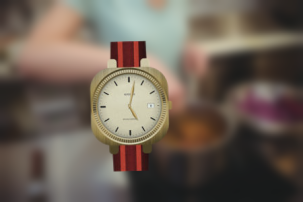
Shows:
{"hour": 5, "minute": 2}
